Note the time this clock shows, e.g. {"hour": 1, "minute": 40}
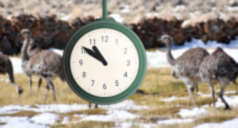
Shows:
{"hour": 10, "minute": 51}
